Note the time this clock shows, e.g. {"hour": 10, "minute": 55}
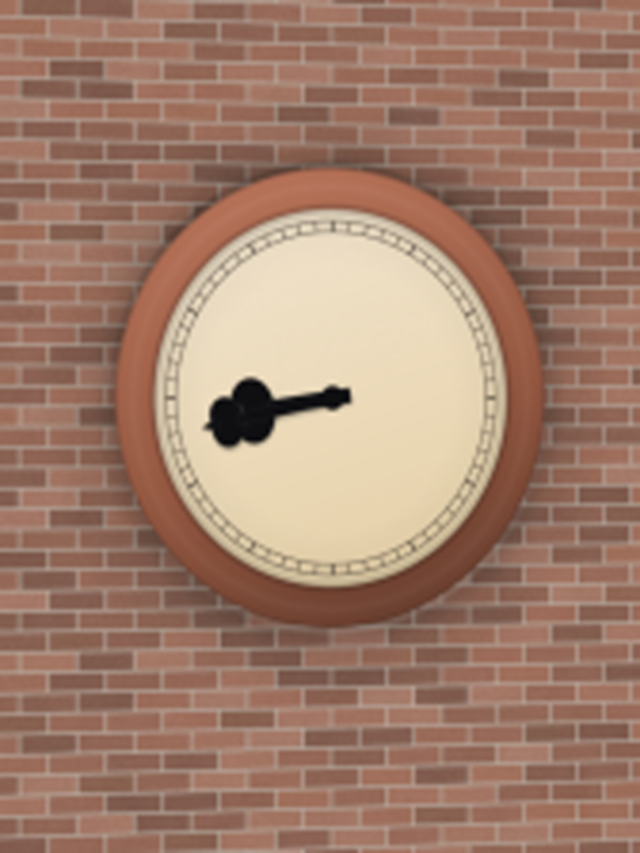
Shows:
{"hour": 8, "minute": 43}
